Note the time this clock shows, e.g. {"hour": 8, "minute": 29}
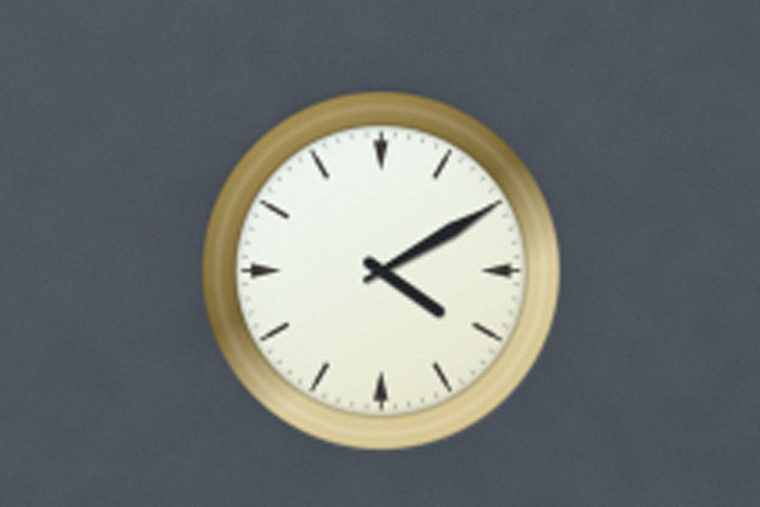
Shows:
{"hour": 4, "minute": 10}
